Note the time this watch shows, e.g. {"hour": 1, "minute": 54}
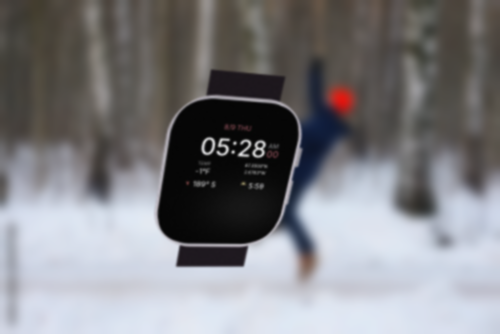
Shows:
{"hour": 5, "minute": 28}
